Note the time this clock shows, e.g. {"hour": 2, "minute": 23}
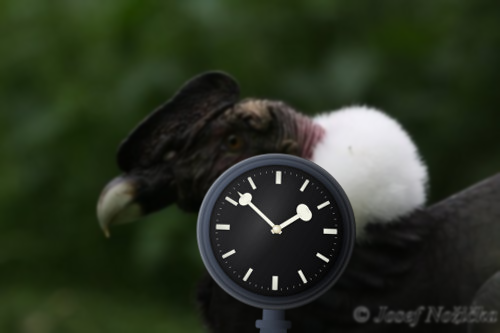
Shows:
{"hour": 1, "minute": 52}
